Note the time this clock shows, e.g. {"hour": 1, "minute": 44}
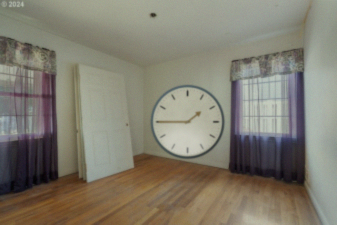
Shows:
{"hour": 1, "minute": 45}
